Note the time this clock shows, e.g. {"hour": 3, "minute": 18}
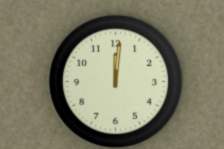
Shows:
{"hour": 12, "minute": 1}
